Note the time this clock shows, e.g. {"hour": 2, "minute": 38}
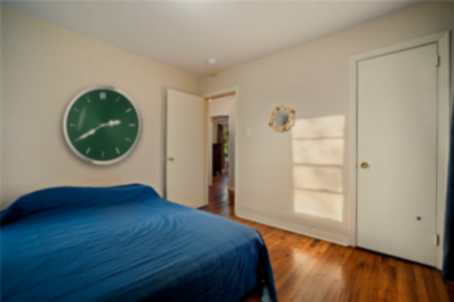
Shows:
{"hour": 2, "minute": 40}
